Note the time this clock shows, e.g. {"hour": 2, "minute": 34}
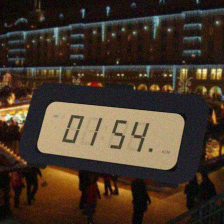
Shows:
{"hour": 1, "minute": 54}
